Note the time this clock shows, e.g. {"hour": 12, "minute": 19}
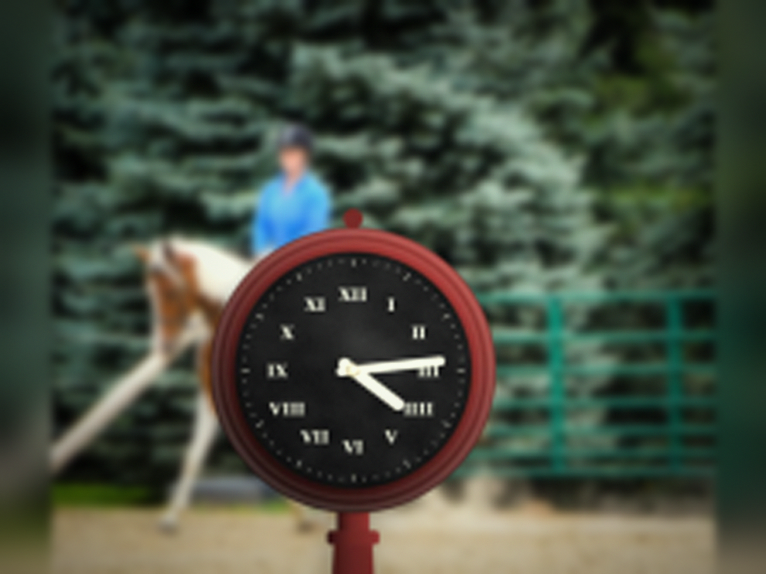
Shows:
{"hour": 4, "minute": 14}
